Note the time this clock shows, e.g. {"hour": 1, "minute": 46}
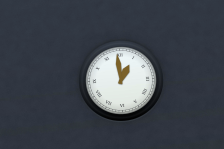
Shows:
{"hour": 12, "minute": 59}
